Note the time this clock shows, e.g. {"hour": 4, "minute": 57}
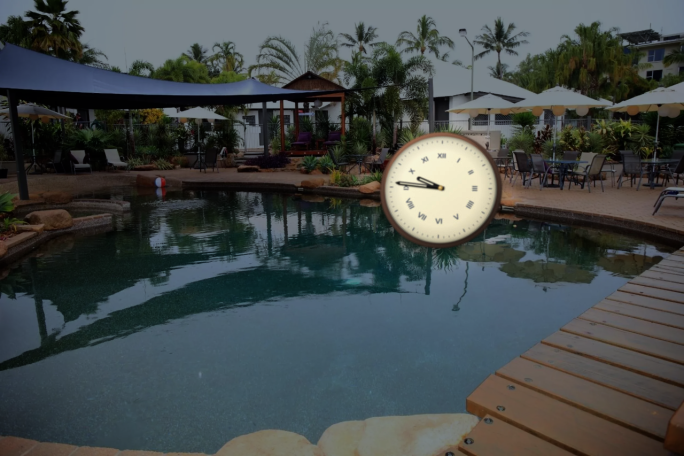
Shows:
{"hour": 9, "minute": 46}
